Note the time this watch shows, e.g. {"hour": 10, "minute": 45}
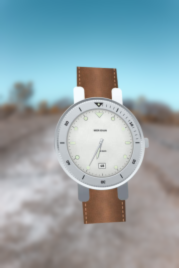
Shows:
{"hour": 6, "minute": 35}
